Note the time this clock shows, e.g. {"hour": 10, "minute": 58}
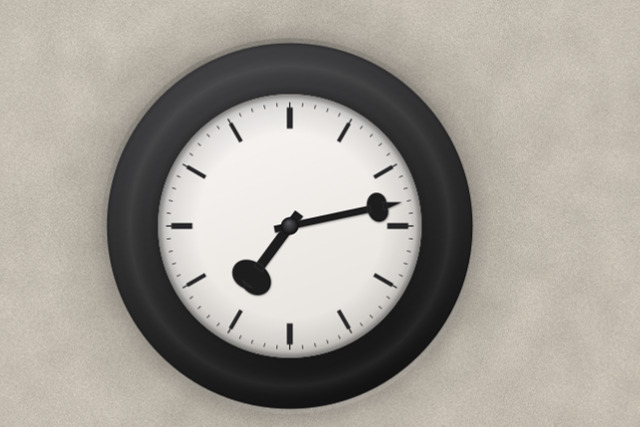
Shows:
{"hour": 7, "minute": 13}
